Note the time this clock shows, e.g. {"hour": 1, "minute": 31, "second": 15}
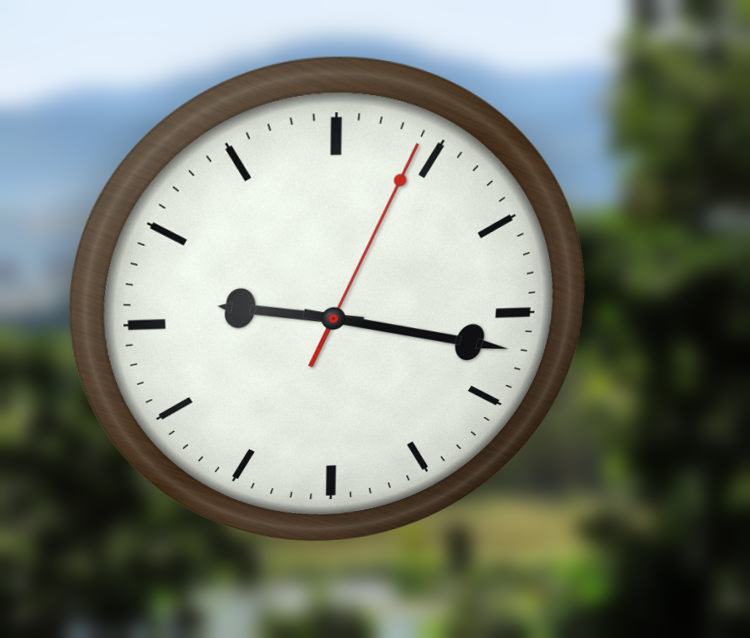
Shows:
{"hour": 9, "minute": 17, "second": 4}
